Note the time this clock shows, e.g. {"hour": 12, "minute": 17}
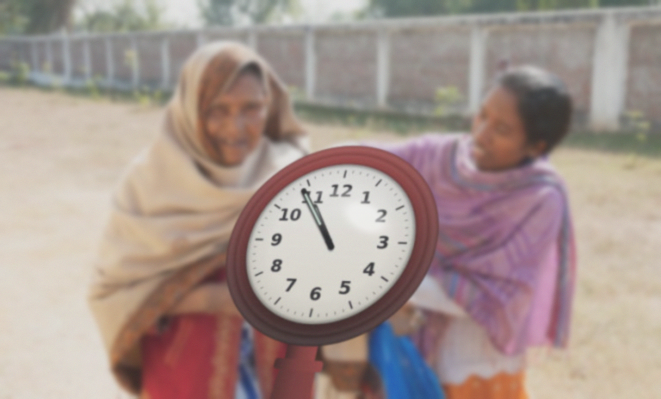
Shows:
{"hour": 10, "minute": 54}
